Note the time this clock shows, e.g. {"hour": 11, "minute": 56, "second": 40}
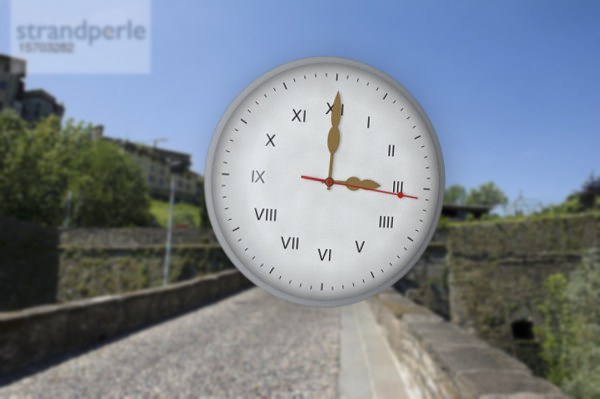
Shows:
{"hour": 3, "minute": 0, "second": 16}
